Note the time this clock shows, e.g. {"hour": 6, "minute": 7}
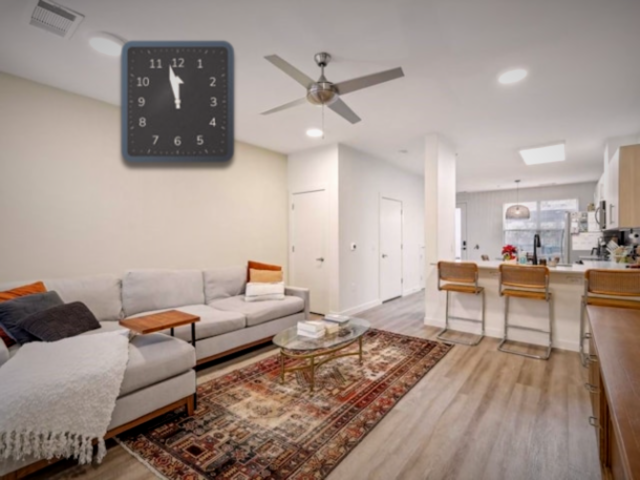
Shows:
{"hour": 11, "minute": 58}
